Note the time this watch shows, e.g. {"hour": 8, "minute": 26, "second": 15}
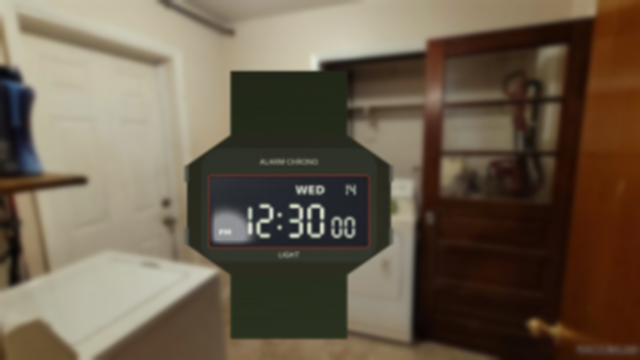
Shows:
{"hour": 12, "minute": 30, "second": 0}
